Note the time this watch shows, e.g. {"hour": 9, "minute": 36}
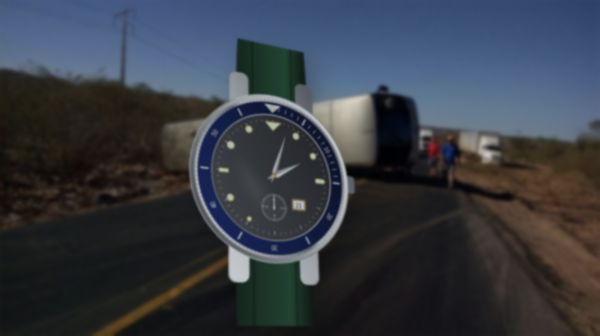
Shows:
{"hour": 2, "minute": 3}
